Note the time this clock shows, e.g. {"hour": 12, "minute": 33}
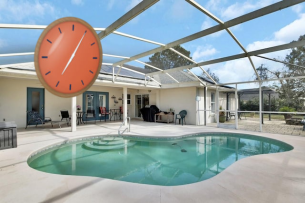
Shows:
{"hour": 7, "minute": 5}
